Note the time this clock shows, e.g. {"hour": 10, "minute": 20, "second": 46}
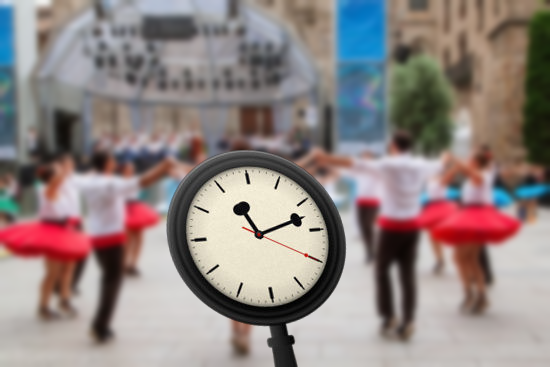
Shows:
{"hour": 11, "minute": 12, "second": 20}
